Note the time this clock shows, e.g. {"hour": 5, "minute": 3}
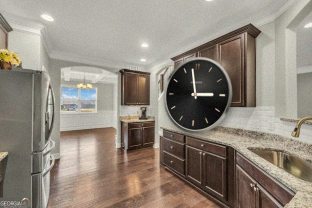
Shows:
{"hour": 2, "minute": 58}
